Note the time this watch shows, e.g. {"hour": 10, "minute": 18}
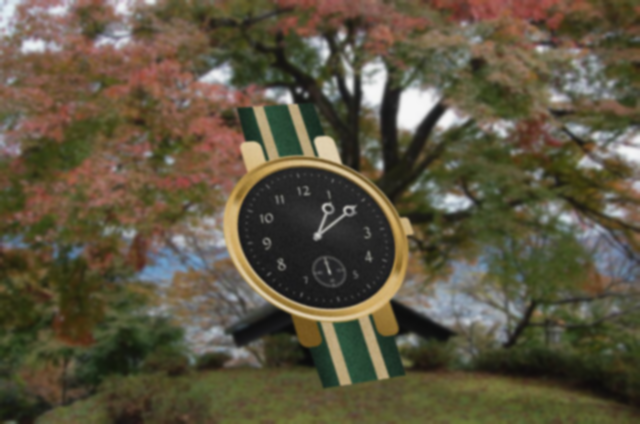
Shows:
{"hour": 1, "minute": 10}
